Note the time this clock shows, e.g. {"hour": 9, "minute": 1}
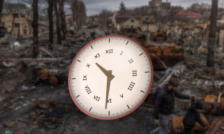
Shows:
{"hour": 10, "minute": 31}
